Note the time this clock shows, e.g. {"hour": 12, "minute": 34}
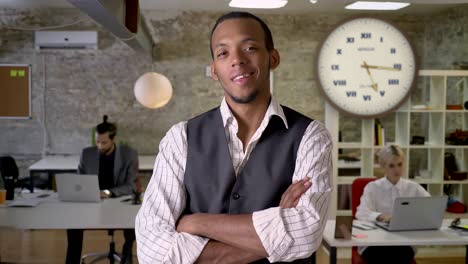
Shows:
{"hour": 5, "minute": 16}
